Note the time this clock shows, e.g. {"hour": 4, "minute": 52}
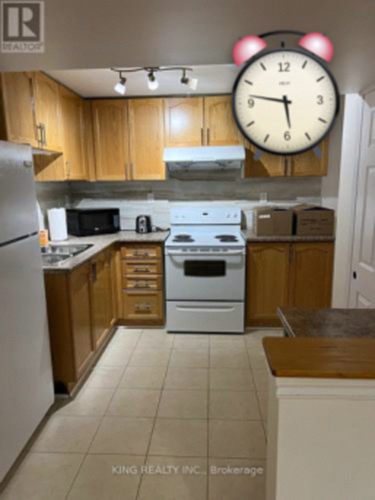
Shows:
{"hour": 5, "minute": 47}
